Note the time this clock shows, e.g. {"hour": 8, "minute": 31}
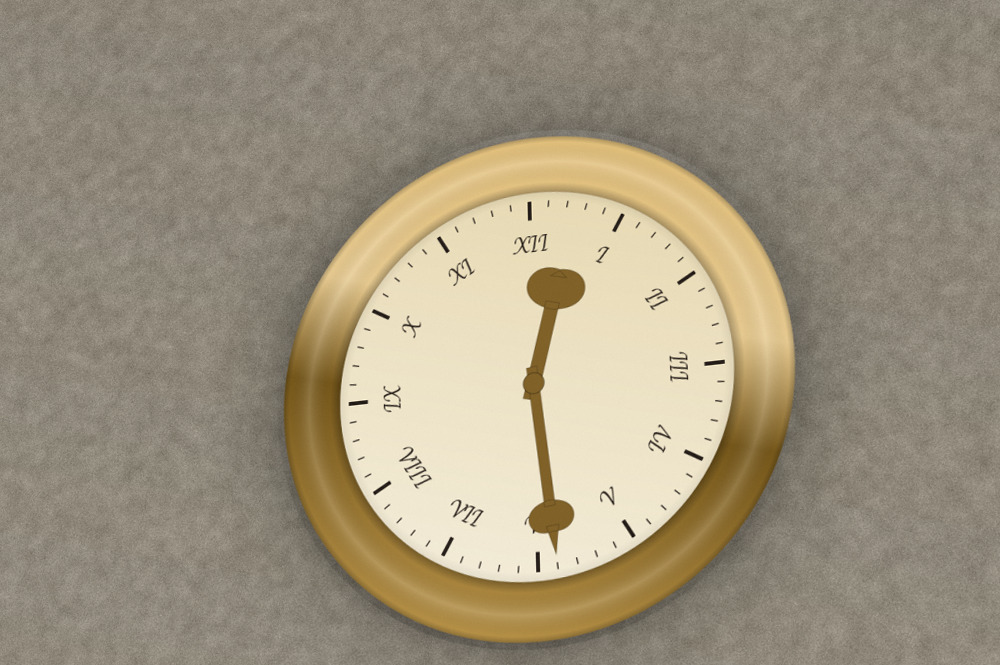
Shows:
{"hour": 12, "minute": 29}
